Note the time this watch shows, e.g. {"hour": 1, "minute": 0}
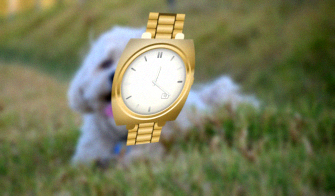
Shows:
{"hour": 12, "minute": 21}
